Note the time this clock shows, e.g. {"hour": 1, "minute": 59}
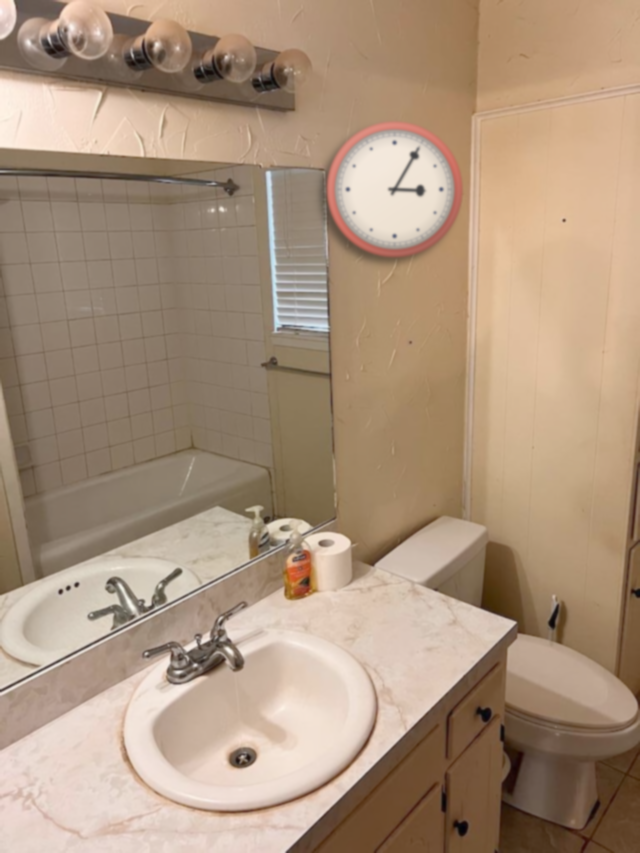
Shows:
{"hour": 3, "minute": 5}
